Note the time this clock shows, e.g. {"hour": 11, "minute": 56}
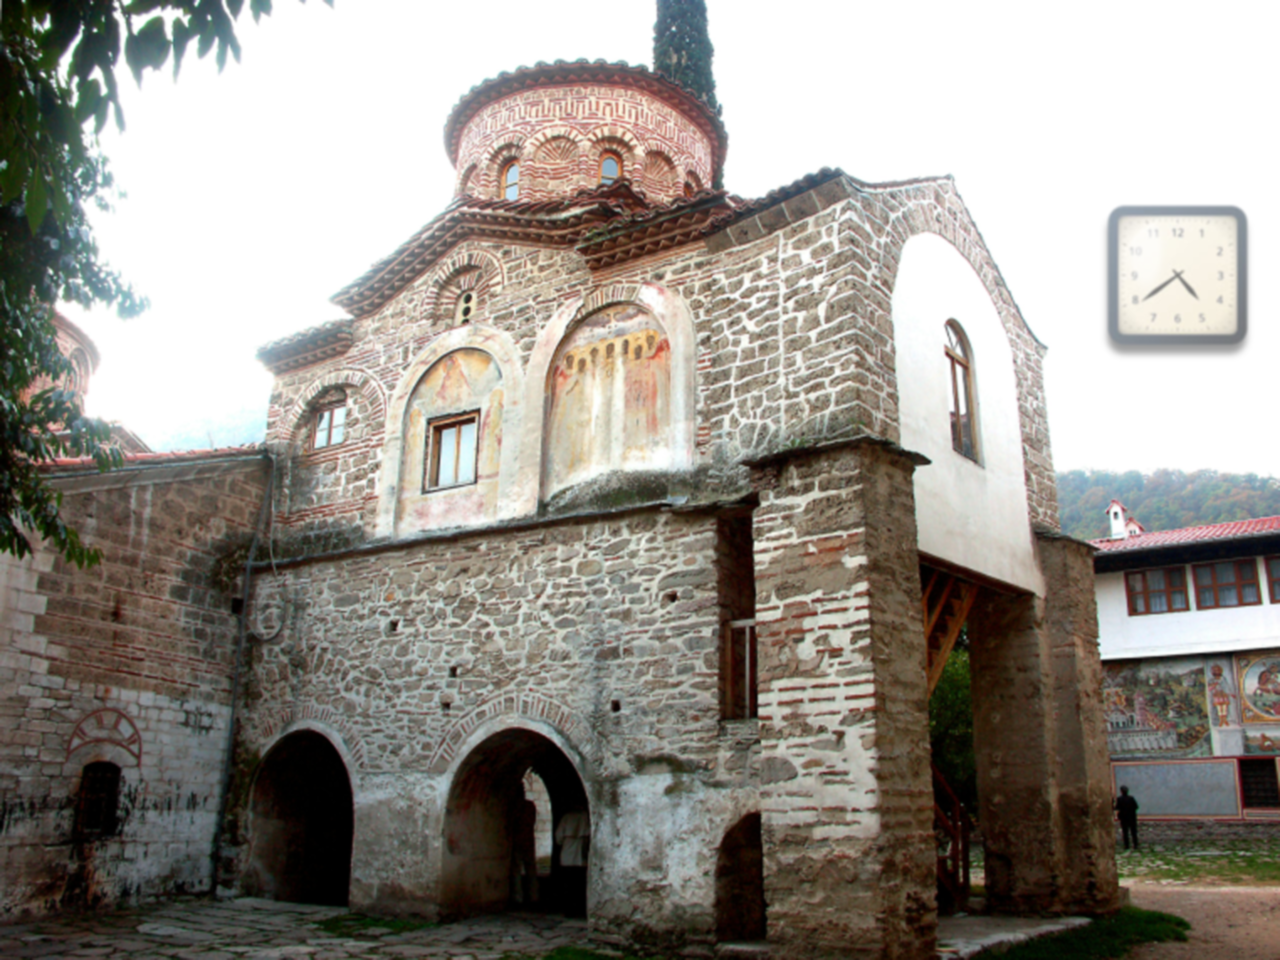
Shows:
{"hour": 4, "minute": 39}
